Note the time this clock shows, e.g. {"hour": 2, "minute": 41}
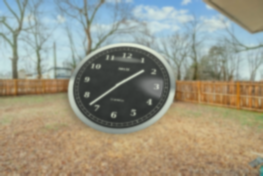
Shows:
{"hour": 1, "minute": 37}
